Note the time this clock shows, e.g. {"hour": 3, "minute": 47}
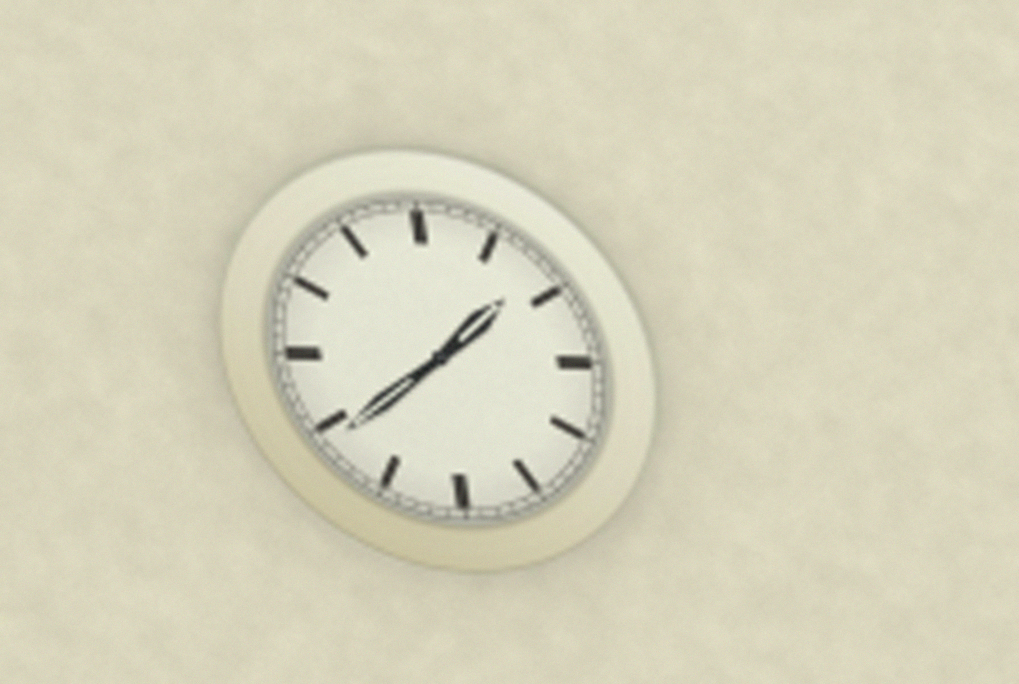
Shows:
{"hour": 1, "minute": 39}
